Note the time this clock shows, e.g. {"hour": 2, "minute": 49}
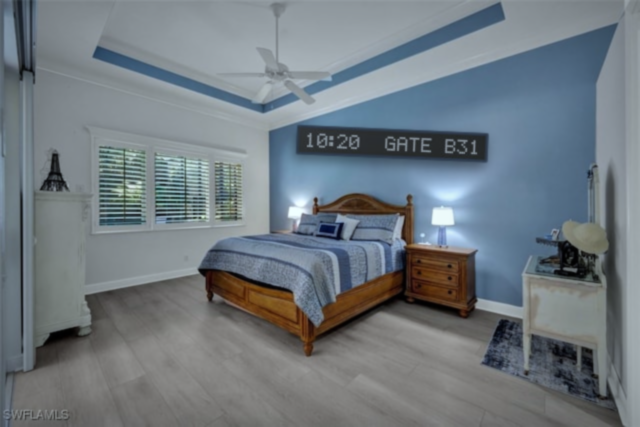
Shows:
{"hour": 10, "minute": 20}
